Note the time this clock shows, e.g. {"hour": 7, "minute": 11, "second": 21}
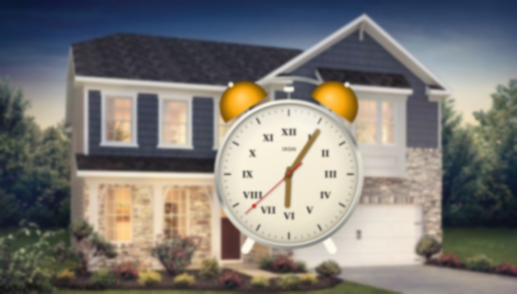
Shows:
{"hour": 6, "minute": 5, "second": 38}
